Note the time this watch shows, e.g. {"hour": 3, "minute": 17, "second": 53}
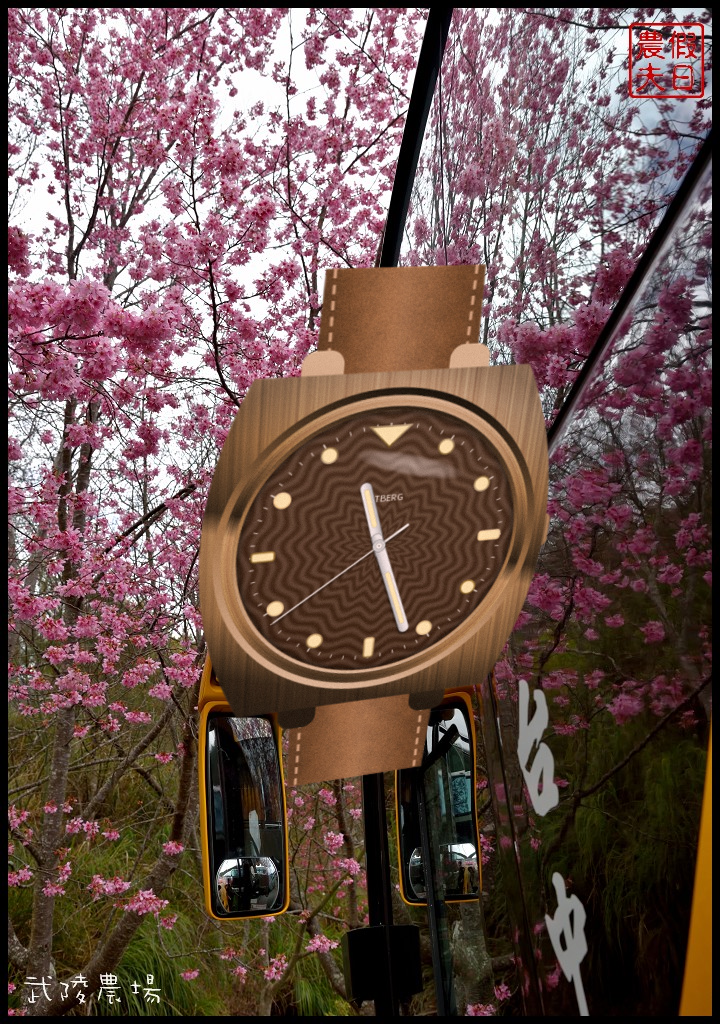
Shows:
{"hour": 11, "minute": 26, "second": 39}
